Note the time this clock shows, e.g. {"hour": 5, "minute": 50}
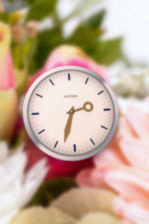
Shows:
{"hour": 2, "minute": 33}
